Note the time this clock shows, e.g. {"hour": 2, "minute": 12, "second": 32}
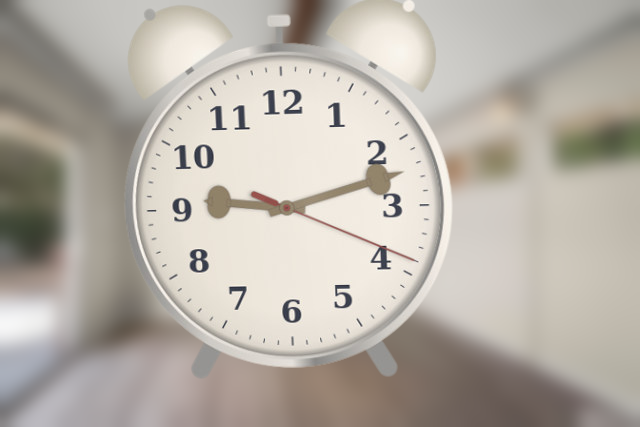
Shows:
{"hour": 9, "minute": 12, "second": 19}
